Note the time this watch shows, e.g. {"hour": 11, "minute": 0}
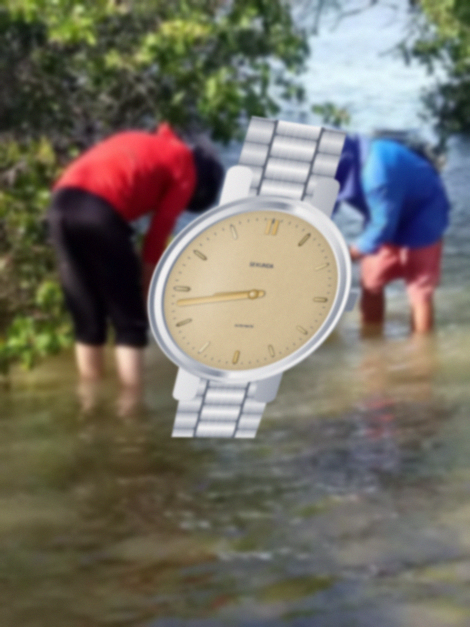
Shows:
{"hour": 8, "minute": 43}
